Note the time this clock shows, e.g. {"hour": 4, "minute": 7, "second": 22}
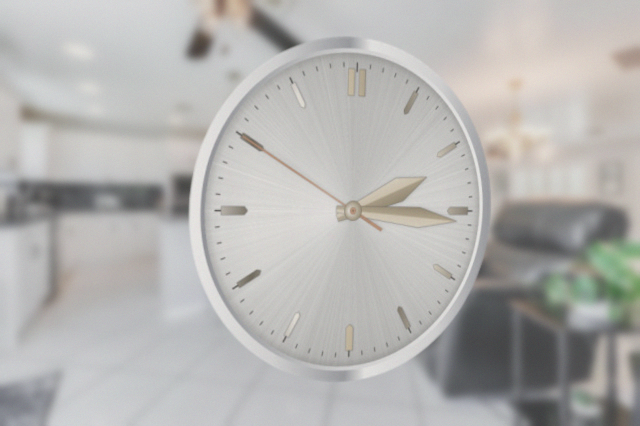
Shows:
{"hour": 2, "minute": 15, "second": 50}
